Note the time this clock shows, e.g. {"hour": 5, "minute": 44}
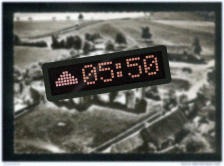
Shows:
{"hour": 5, "minute": 50}
